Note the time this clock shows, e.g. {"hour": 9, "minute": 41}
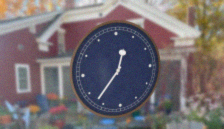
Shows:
{"hour": 12, "minute": 37}
